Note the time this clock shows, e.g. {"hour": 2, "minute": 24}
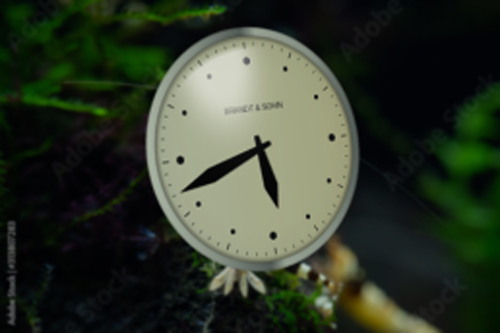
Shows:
{"hour": 5, "minute": 42}
